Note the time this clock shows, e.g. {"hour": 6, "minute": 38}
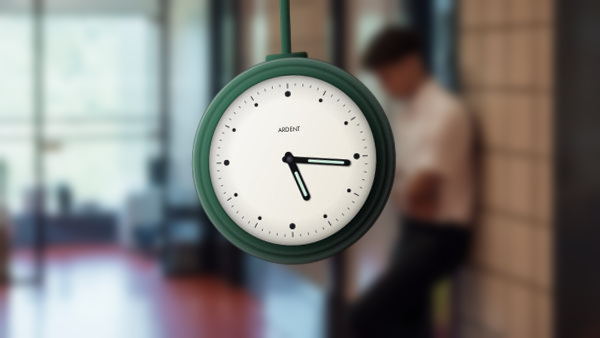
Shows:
{"hour": 5, "minute": 16}
